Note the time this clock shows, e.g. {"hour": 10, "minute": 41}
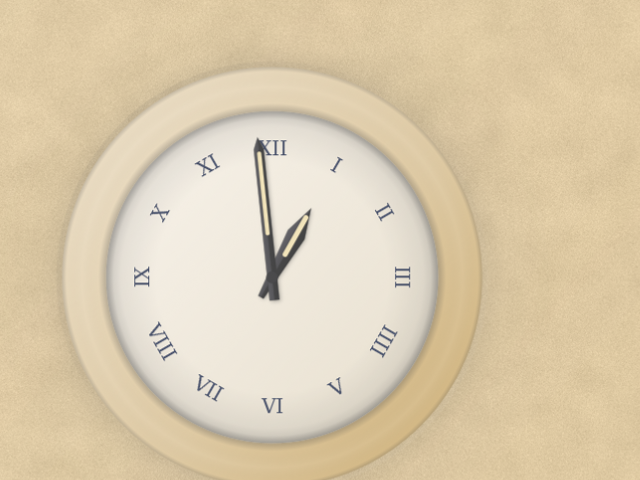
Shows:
{"hour": 12, "minute": 59}
